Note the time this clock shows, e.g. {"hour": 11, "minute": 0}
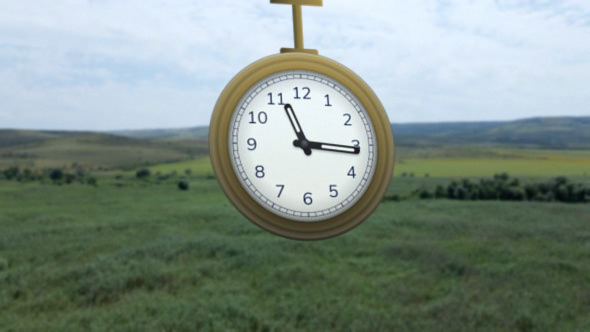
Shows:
{"hour": 11, "minute": 16}
